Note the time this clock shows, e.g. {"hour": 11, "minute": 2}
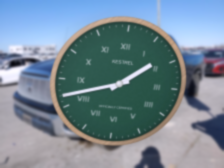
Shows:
{"hour": 1, "minute": 42}
